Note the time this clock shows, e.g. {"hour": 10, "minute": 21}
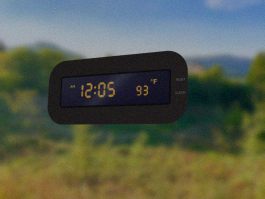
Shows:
{"hour": 12, "minute": 5}
